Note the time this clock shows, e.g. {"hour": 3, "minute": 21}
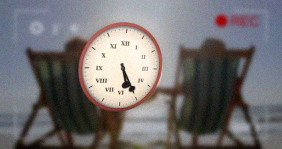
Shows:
{"hour": 5, "minute": 25}
